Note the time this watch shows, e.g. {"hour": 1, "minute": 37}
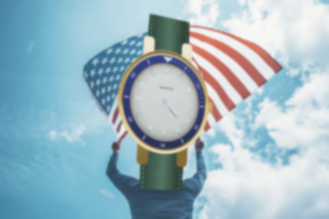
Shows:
{"hour": 4, "minute": 26}
